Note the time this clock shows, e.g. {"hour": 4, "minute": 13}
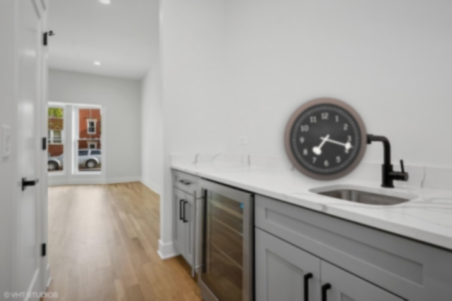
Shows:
{"hour": 7, "minute": 18}
